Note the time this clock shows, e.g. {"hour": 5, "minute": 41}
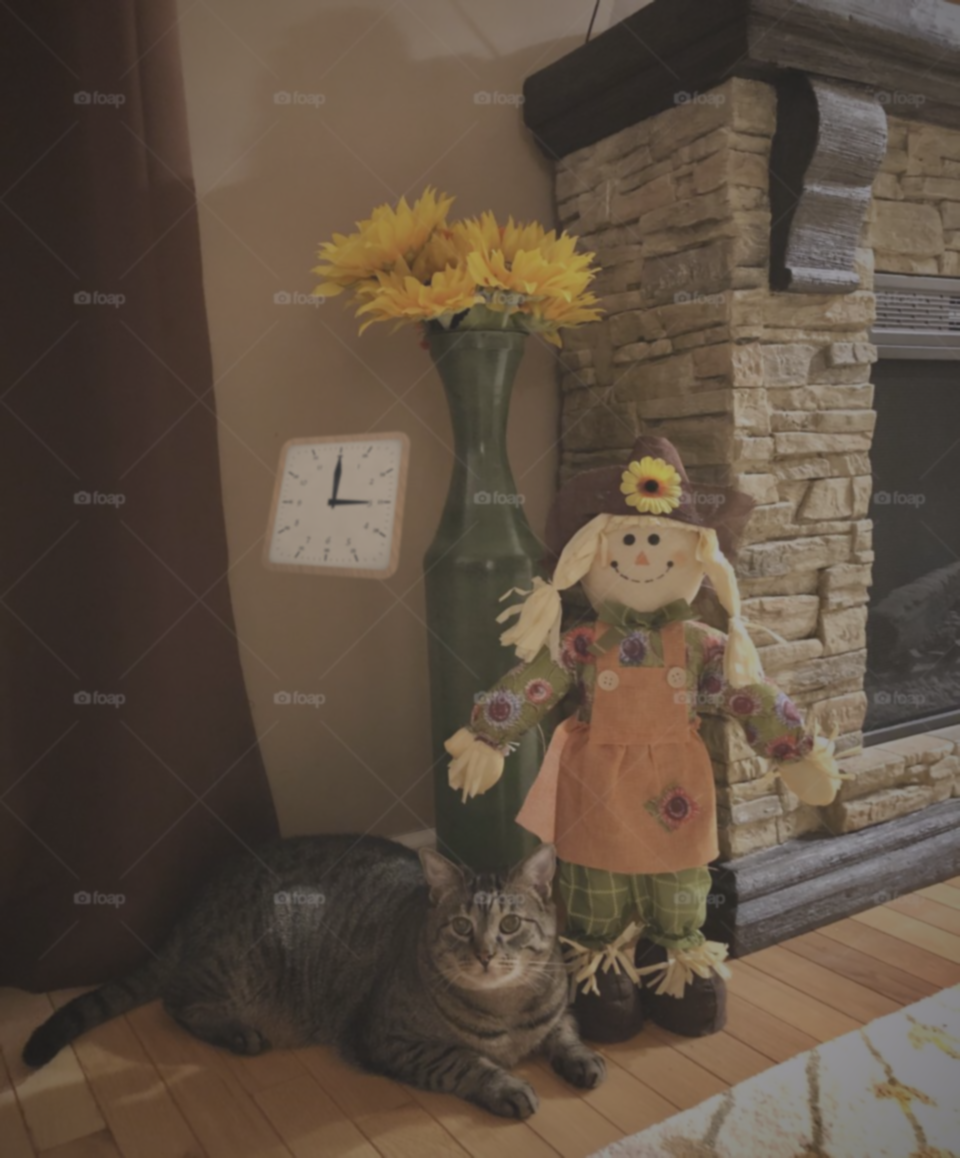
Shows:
{"hour": 3, "minute": 0}
